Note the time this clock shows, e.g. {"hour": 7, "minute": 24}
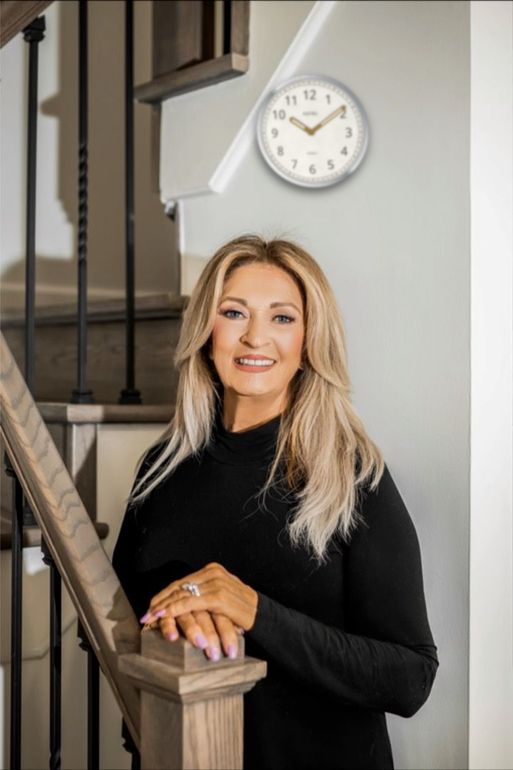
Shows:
{"hour": 10, "minute": 9}
